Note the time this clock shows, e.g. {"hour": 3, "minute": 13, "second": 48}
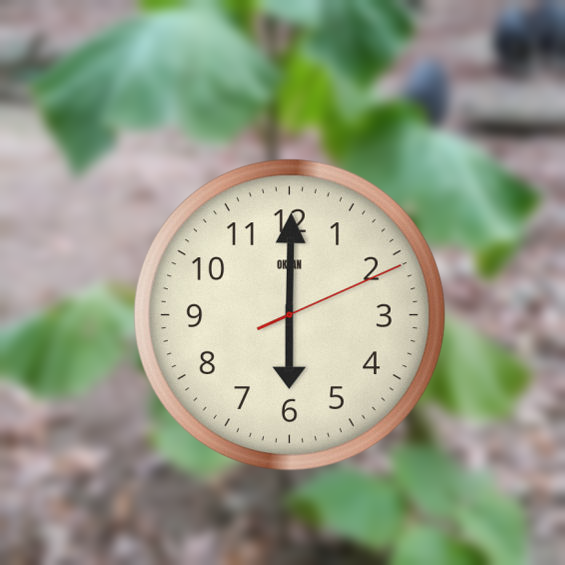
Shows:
{"hour": 6, "minute": 0, "second": 11}
